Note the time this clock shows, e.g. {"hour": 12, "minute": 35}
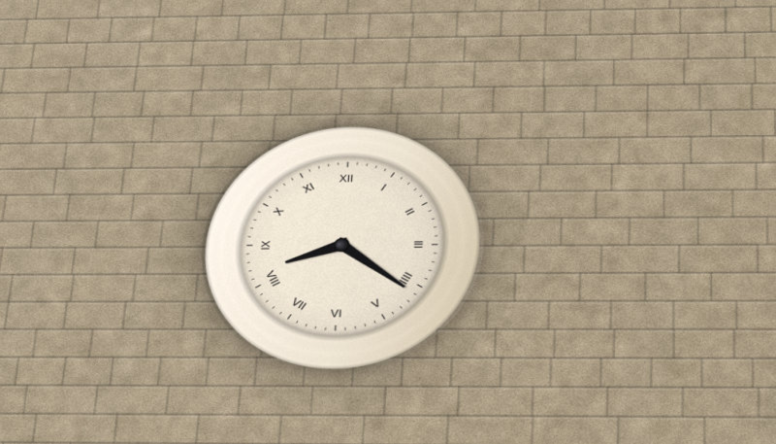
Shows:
{"hour": 8, "minute": 21}
